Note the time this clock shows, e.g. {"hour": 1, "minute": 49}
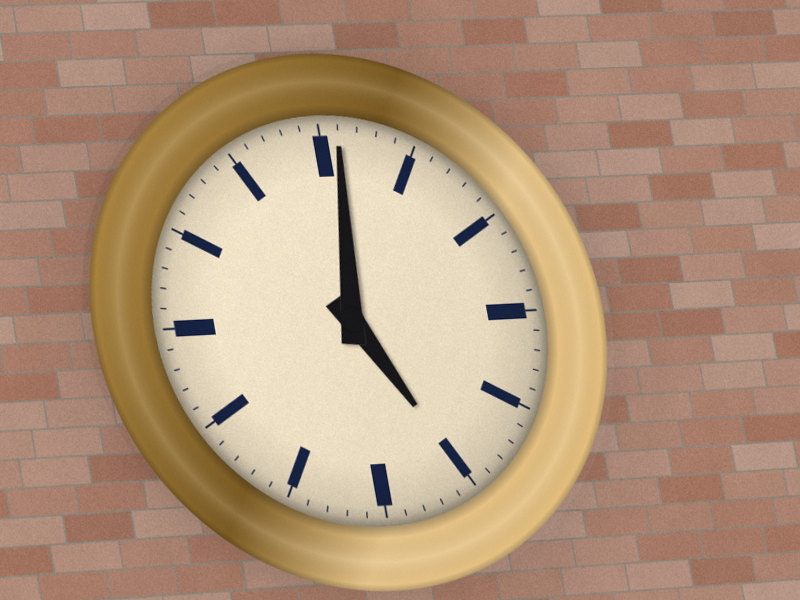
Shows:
{"hour": 5, "minute": 1}
